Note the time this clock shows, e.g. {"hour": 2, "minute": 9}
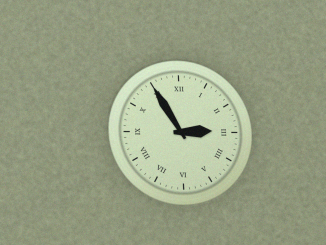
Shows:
{"hour": 2, "minute": 55}
